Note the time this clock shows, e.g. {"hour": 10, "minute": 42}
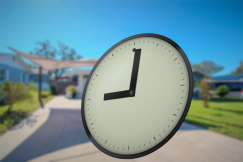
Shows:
{"hour": 9, "minute": 1}
